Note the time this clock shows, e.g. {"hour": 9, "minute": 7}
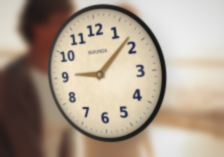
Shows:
{"hour": 9, "minute": 8}
